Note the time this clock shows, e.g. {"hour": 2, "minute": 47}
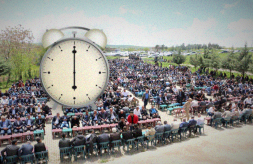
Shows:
{"hour": 6, "minute": 0}
